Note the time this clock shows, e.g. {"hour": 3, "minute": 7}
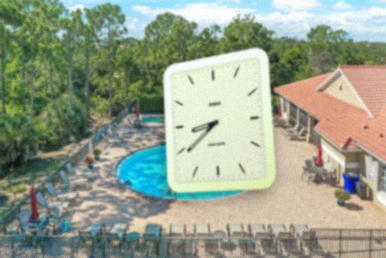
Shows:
{"hour": 8, "minute": 39}
